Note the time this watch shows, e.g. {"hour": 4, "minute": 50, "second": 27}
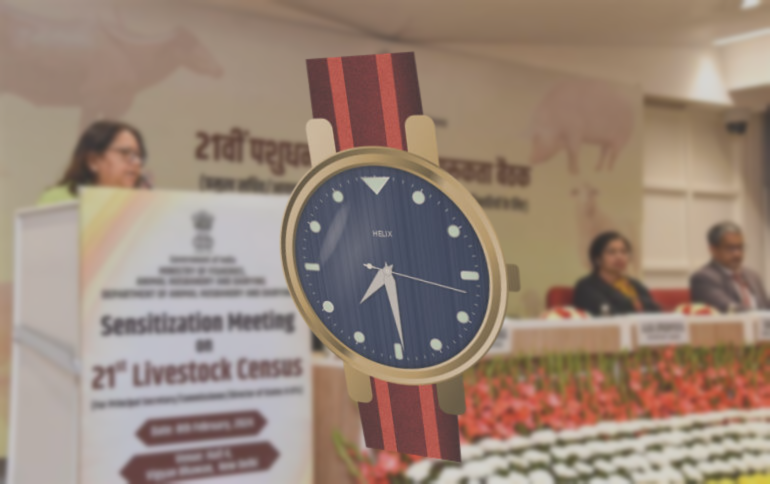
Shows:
{"hour": 7, "minute": 29, "second": 17}
